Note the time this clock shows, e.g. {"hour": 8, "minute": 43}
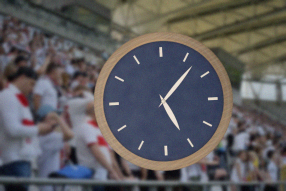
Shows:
{"hour": 5, "minute": 7}
